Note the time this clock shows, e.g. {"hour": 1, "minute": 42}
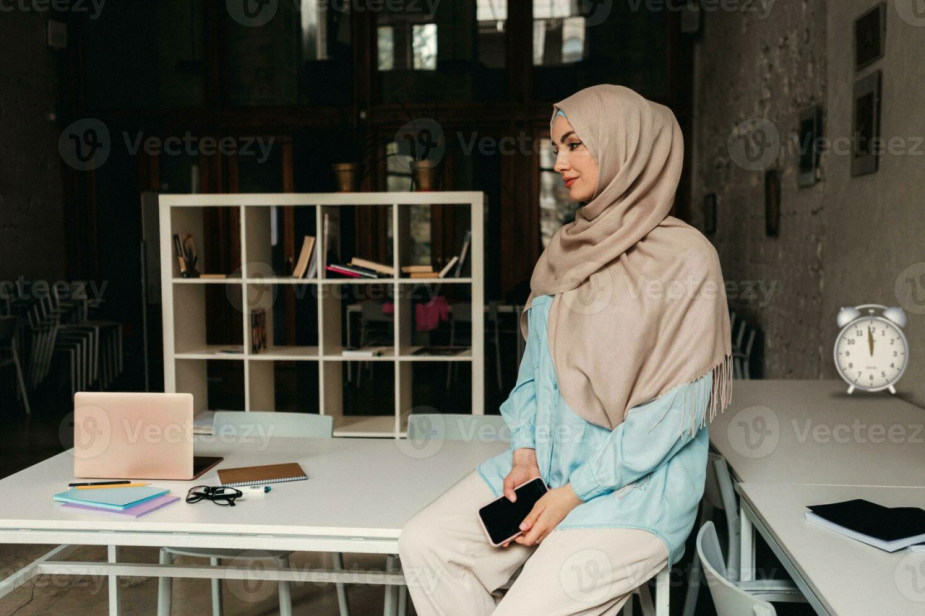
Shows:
{"hour": 11, "minute": 59}
